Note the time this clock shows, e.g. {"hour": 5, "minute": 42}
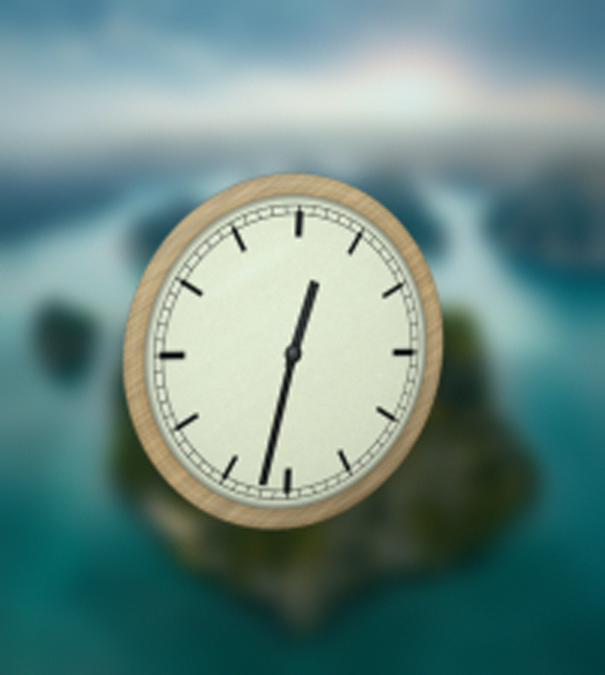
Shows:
{"hour": 12, "minute": 32}
